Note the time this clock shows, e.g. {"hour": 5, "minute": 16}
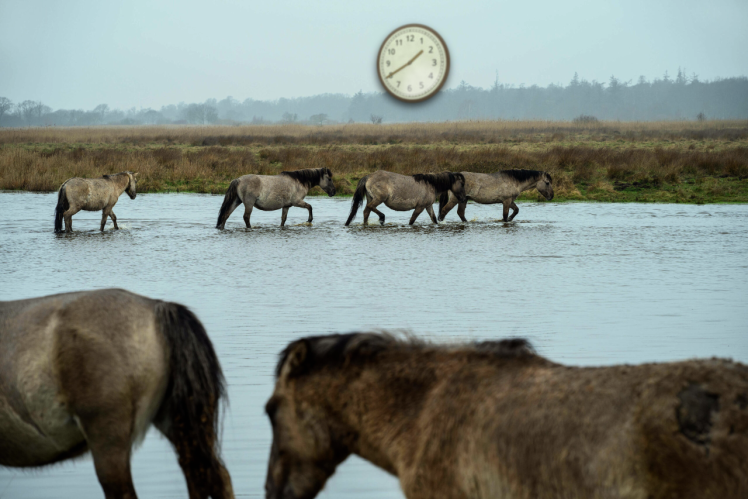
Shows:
{"hour": 1, "minute": 40}
